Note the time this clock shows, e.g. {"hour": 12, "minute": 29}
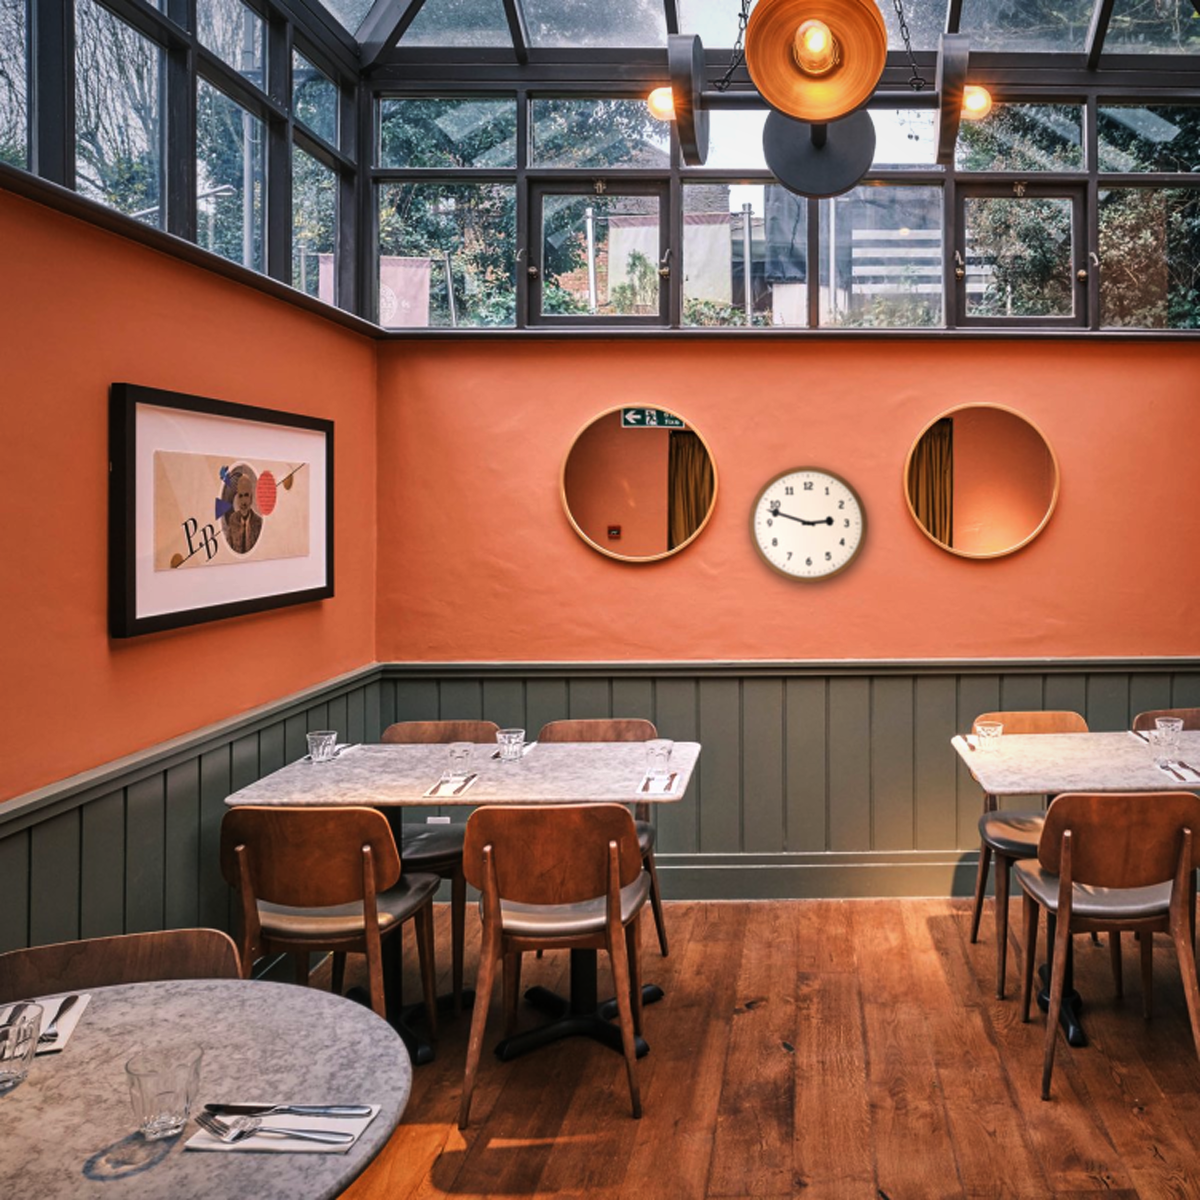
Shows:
{"hour": 2, "minute": 48}
